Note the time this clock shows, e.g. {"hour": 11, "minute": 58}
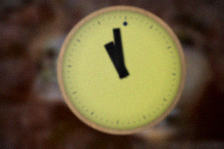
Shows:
{"hour": 10, "minute": 58}
